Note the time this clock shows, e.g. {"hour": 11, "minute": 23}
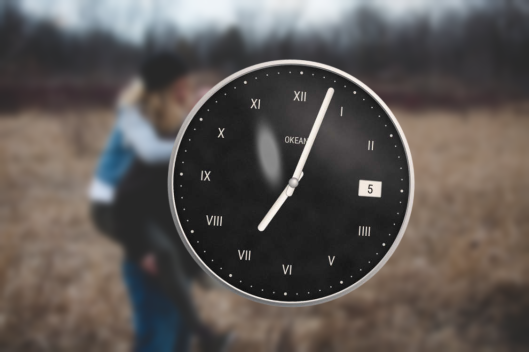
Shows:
{"hour": 7, "minute": 3}
